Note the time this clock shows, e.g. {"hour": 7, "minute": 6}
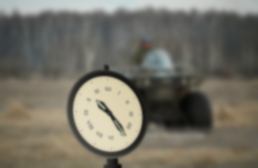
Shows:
{"hour": 10, "minute": 24}
